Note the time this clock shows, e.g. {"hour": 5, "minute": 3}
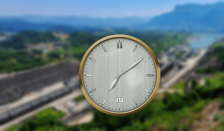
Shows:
{"hour": 7, "minute": 9}
